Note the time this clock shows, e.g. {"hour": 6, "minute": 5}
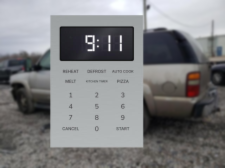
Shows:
{"hour": 9, "minute": 11}
